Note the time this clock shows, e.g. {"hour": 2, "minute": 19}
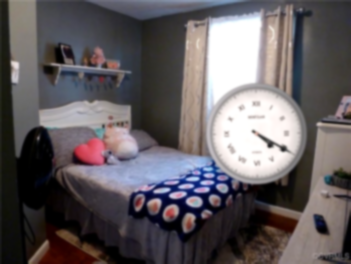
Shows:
{"hour": 4, "minute": 20}
